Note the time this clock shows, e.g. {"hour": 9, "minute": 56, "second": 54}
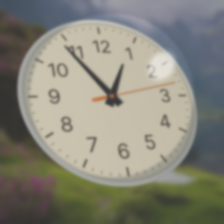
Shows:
{"hour": 12, "minute": 54, "second": 13}
